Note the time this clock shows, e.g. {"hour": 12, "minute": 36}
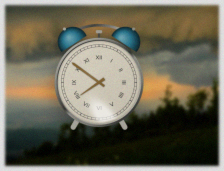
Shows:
{"hour": 7, "minute": 51}
